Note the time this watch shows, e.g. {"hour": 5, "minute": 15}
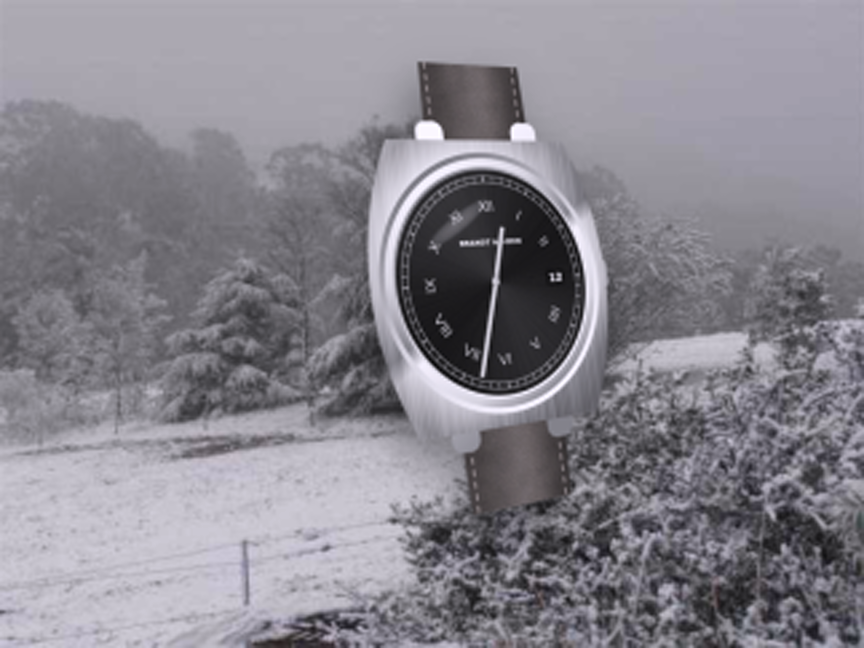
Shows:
{"hour": 12, "minute": 33}
